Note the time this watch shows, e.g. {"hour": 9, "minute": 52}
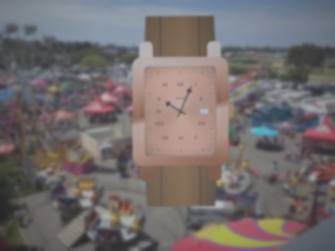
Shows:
{"hour": 10, "minute": 4}
